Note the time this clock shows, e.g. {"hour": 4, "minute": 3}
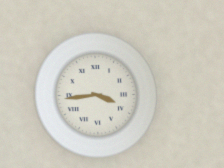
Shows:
{"hour": 3, "minute": 44}
